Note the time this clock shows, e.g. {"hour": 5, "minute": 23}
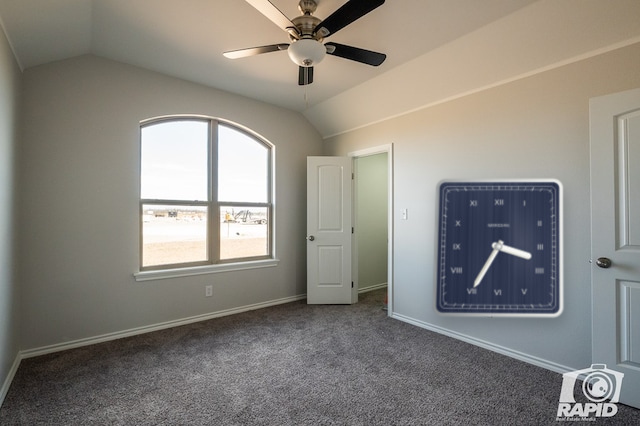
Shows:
{"hour": 3, "minute": 35}
